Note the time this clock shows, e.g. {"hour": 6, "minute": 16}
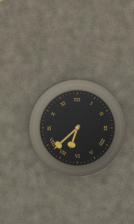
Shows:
{"hour": 6, "minute": 38}
